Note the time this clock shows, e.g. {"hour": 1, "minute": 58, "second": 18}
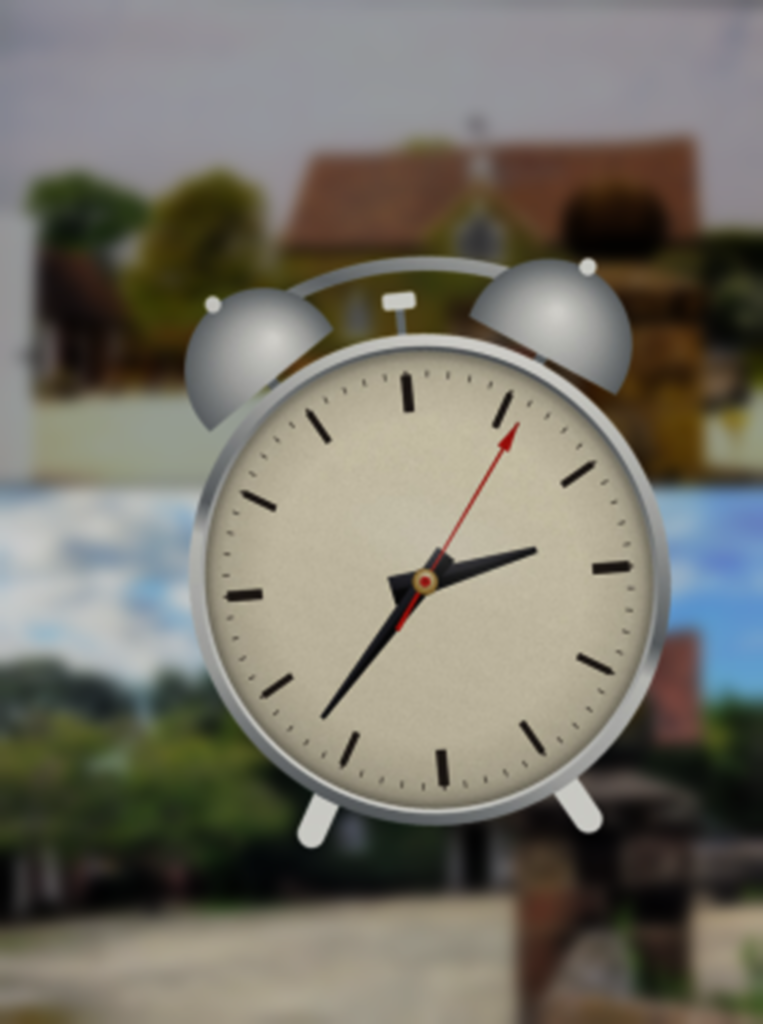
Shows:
{"hour": 2, "minute": 37, "second": 6}
